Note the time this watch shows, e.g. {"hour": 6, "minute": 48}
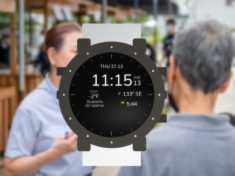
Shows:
{"hour": 11, "minute": 15}
